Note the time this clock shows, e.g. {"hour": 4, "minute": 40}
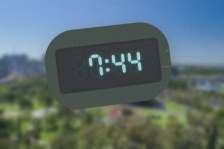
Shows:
{"hour": 7, "minute": 44}
